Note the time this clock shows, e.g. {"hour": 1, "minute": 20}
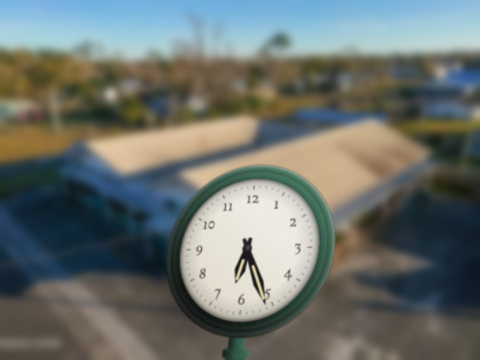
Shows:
{"hour": 6, "minute": 26}
